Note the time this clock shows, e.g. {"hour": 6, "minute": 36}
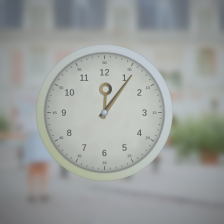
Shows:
{"hour": 12, "minute": 6}
